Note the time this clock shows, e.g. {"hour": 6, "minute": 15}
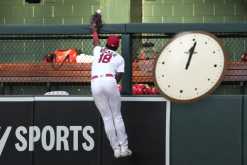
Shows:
{"hour": 12, "minute": 1}
